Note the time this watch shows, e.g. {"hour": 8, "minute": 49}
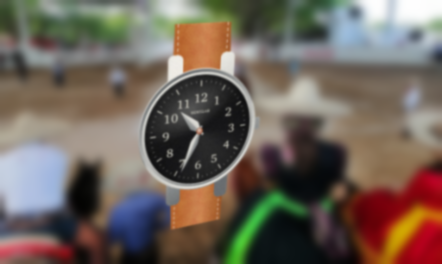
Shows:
{"hour": 10, "minute": 34}
